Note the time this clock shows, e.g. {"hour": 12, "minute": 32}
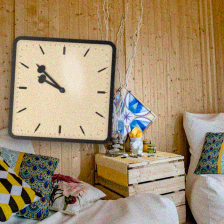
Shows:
{"hour": 9, "minute": 52}
